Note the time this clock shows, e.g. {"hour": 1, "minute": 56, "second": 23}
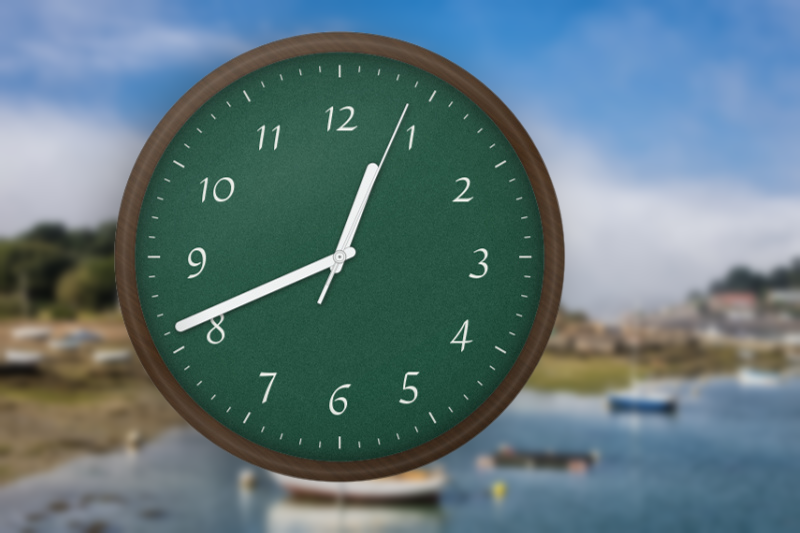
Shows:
{"hour": 12, "minute": 41, "second": 4}
